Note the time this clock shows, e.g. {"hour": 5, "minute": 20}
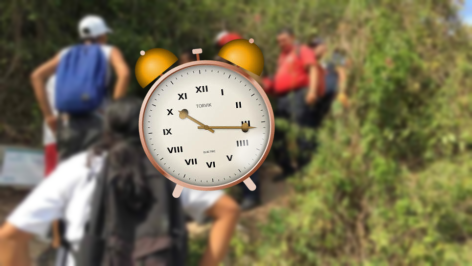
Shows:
{"hour": 10, "minute": 16}
